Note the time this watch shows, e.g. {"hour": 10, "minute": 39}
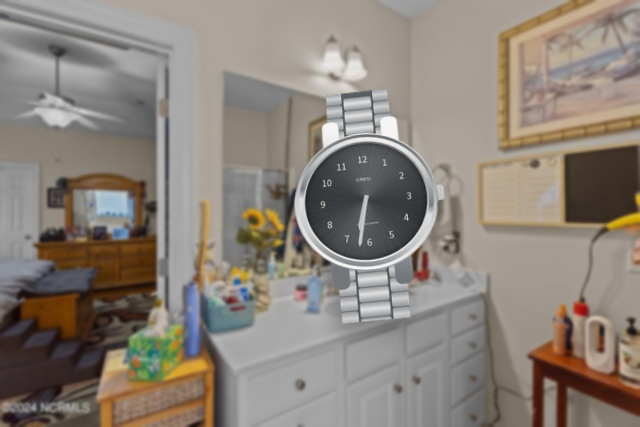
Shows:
{"hour": 6, "minute": 32}
